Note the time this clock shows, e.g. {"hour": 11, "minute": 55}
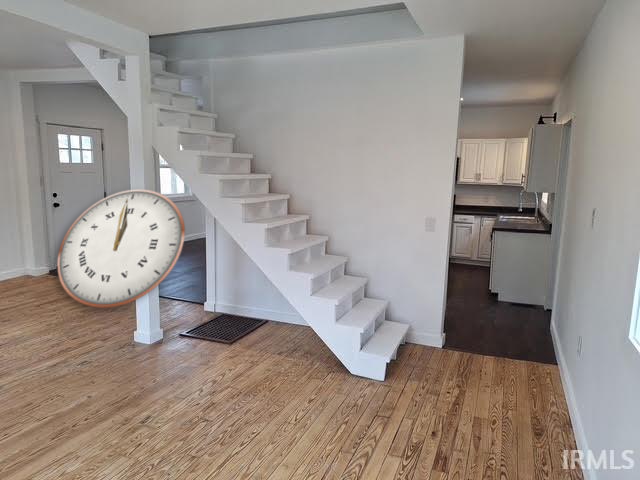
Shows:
{"hour": 11, "minute": 59}
